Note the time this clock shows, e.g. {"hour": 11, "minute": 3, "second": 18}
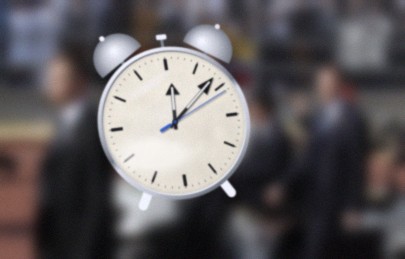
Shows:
{"hour": 12, "minute": 8, "second": 11}
